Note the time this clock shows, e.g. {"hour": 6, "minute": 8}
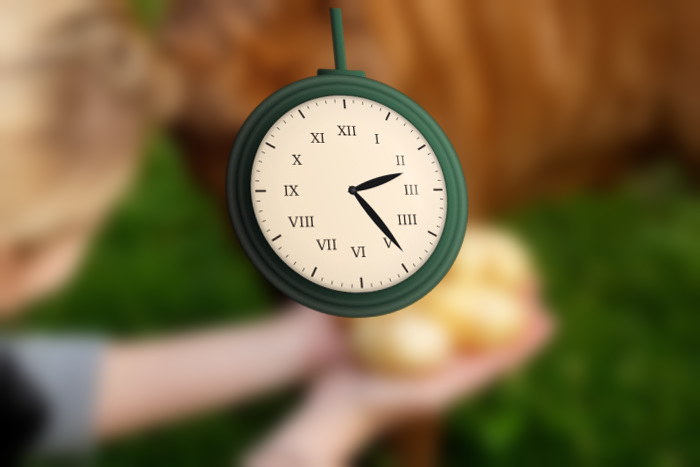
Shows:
{"hour": 2, "minute": 24}
